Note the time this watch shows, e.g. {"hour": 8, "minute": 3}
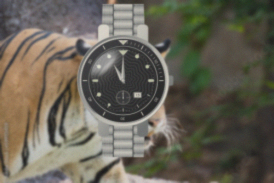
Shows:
{"hour": 11, "minute": 0}
